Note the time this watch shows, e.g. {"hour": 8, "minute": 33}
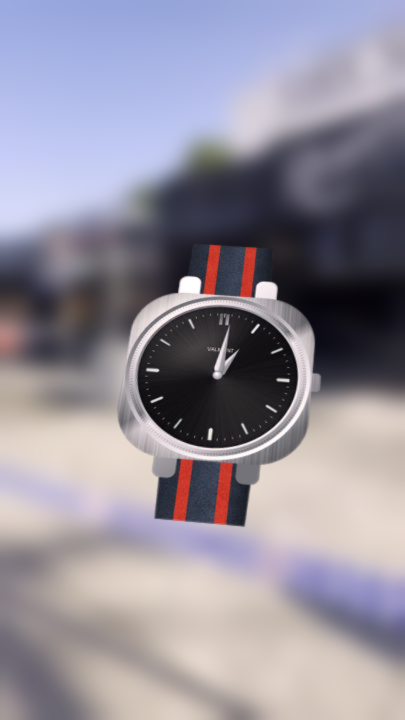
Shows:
{"hour": 1, "minute": 1}
